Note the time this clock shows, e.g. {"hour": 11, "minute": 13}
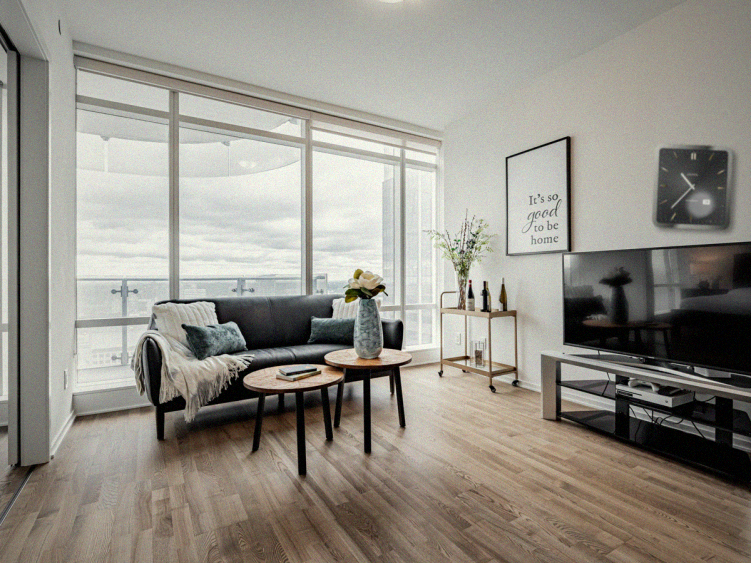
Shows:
{"hour": 10, "minute": 37}
